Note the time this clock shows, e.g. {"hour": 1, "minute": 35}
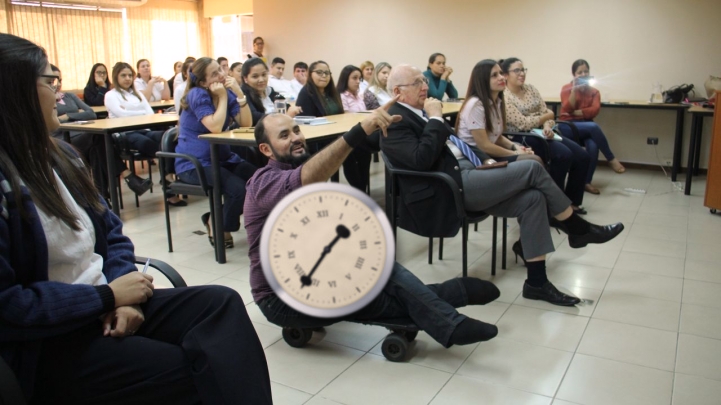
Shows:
{"hour": 1, "minute": 37}
